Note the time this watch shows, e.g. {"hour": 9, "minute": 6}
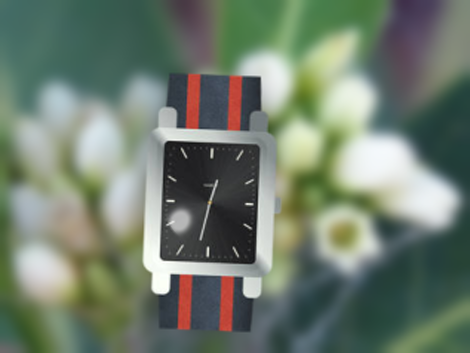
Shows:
{"hour": 12, "minute": 32}
